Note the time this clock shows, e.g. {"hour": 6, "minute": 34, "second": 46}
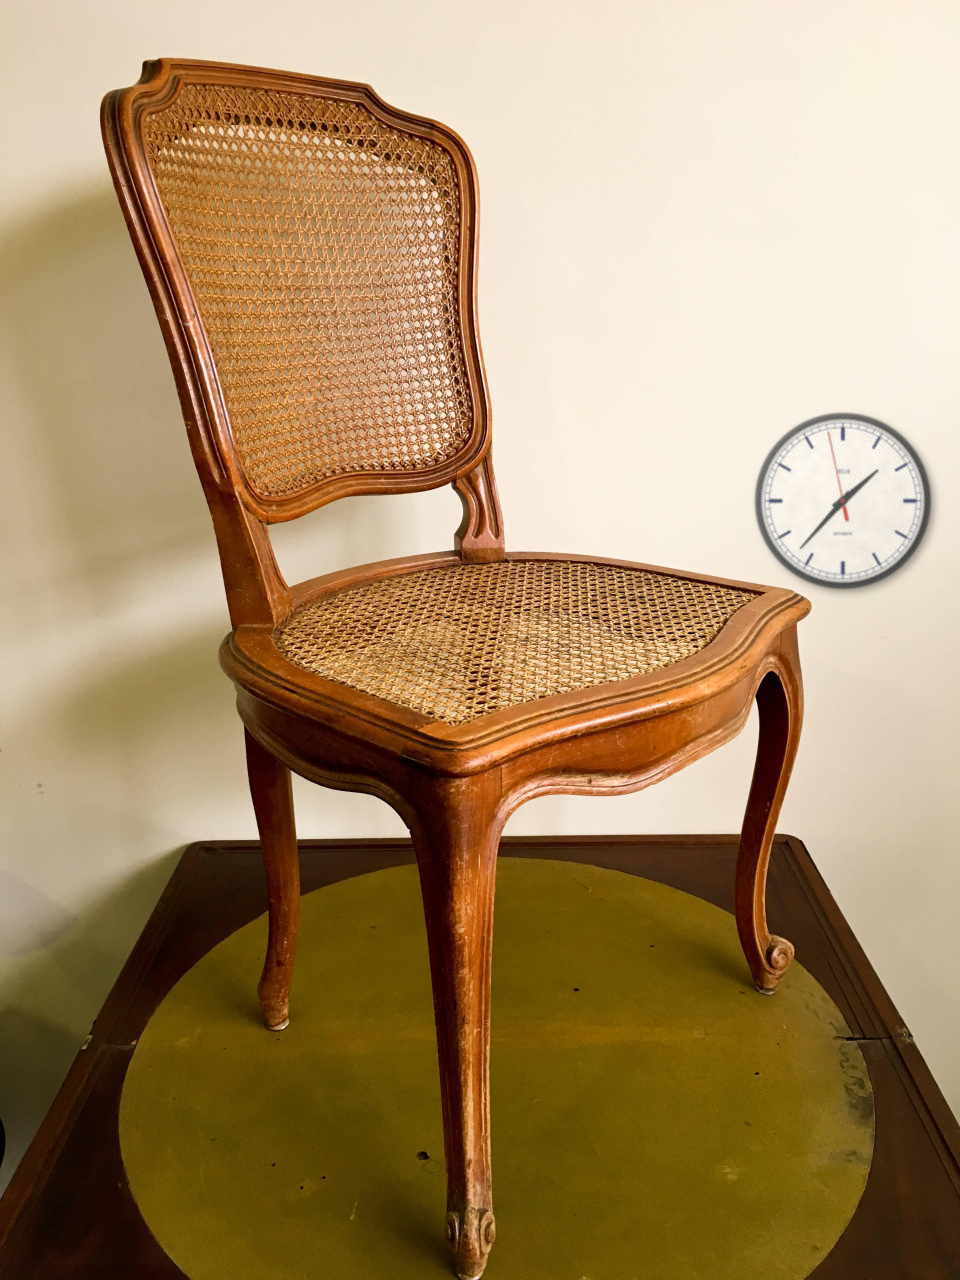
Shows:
{"hour": 1, "minute": 36, "second": 58}
